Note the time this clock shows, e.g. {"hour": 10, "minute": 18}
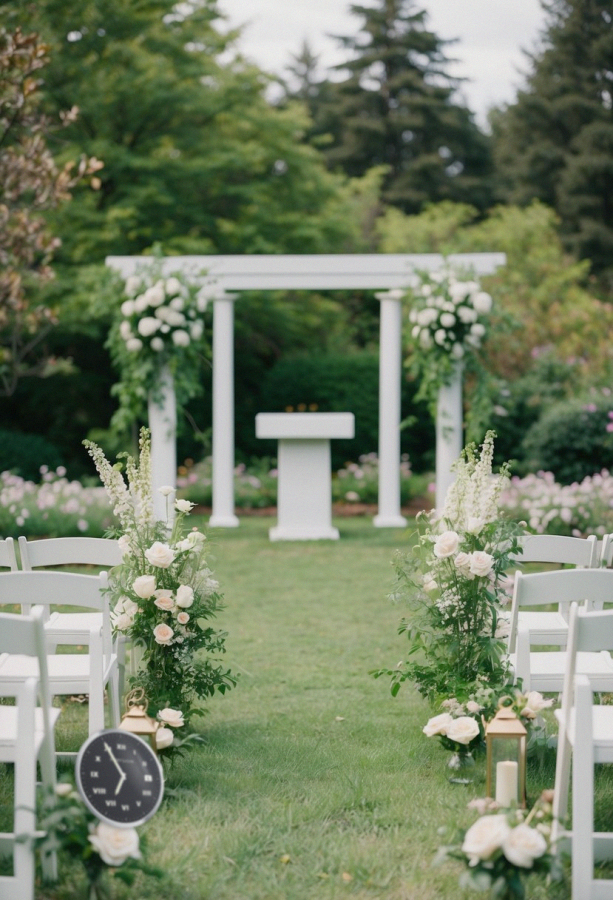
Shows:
{"hour": 6, "minute": 55}
